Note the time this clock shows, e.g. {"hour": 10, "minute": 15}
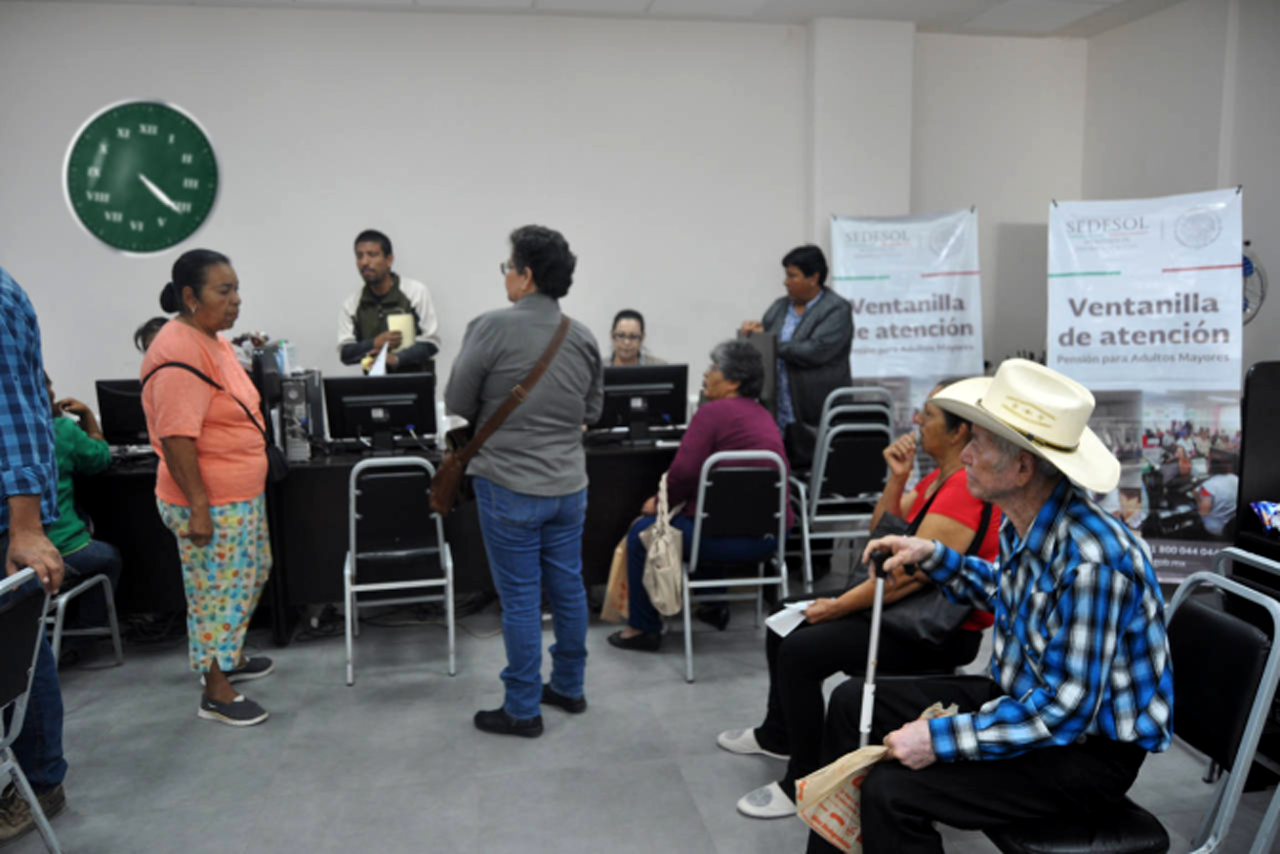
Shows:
{"hour": 4, "minute": 21}
